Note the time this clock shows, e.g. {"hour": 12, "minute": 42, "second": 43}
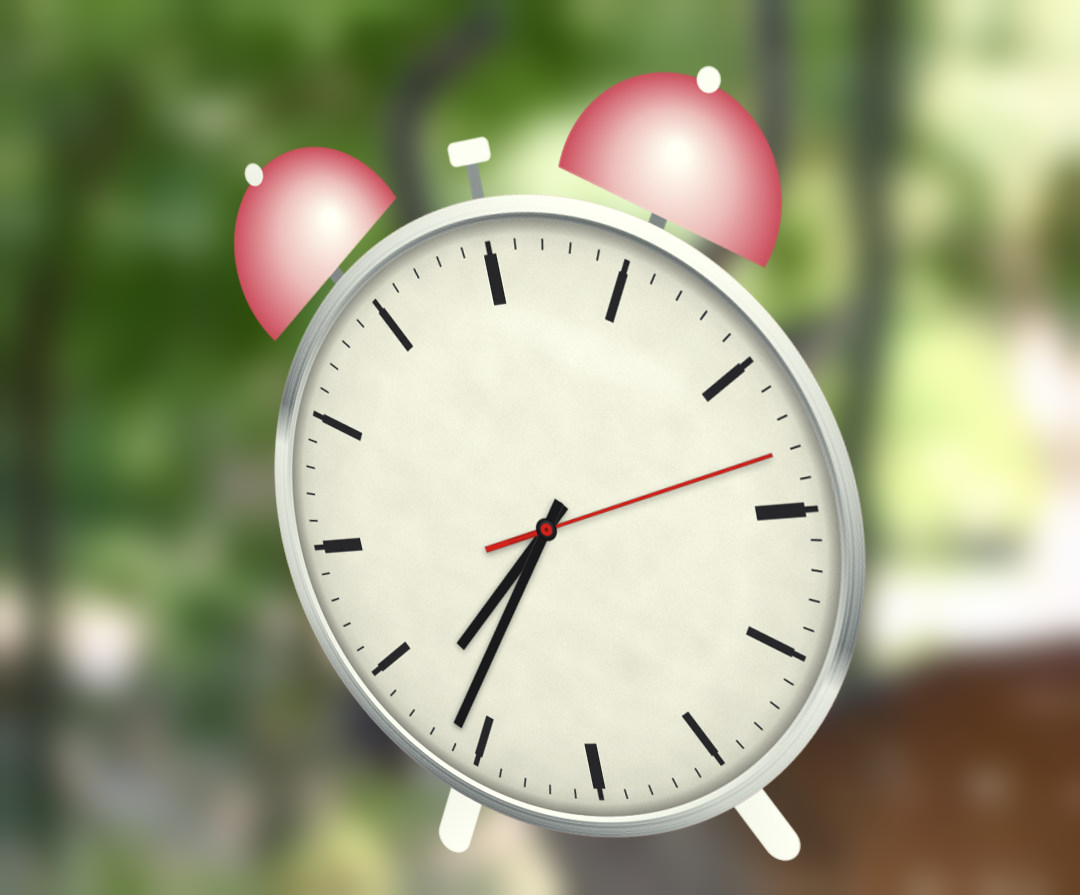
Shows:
{"hour": 7, "minute": 36, "second": 13}
